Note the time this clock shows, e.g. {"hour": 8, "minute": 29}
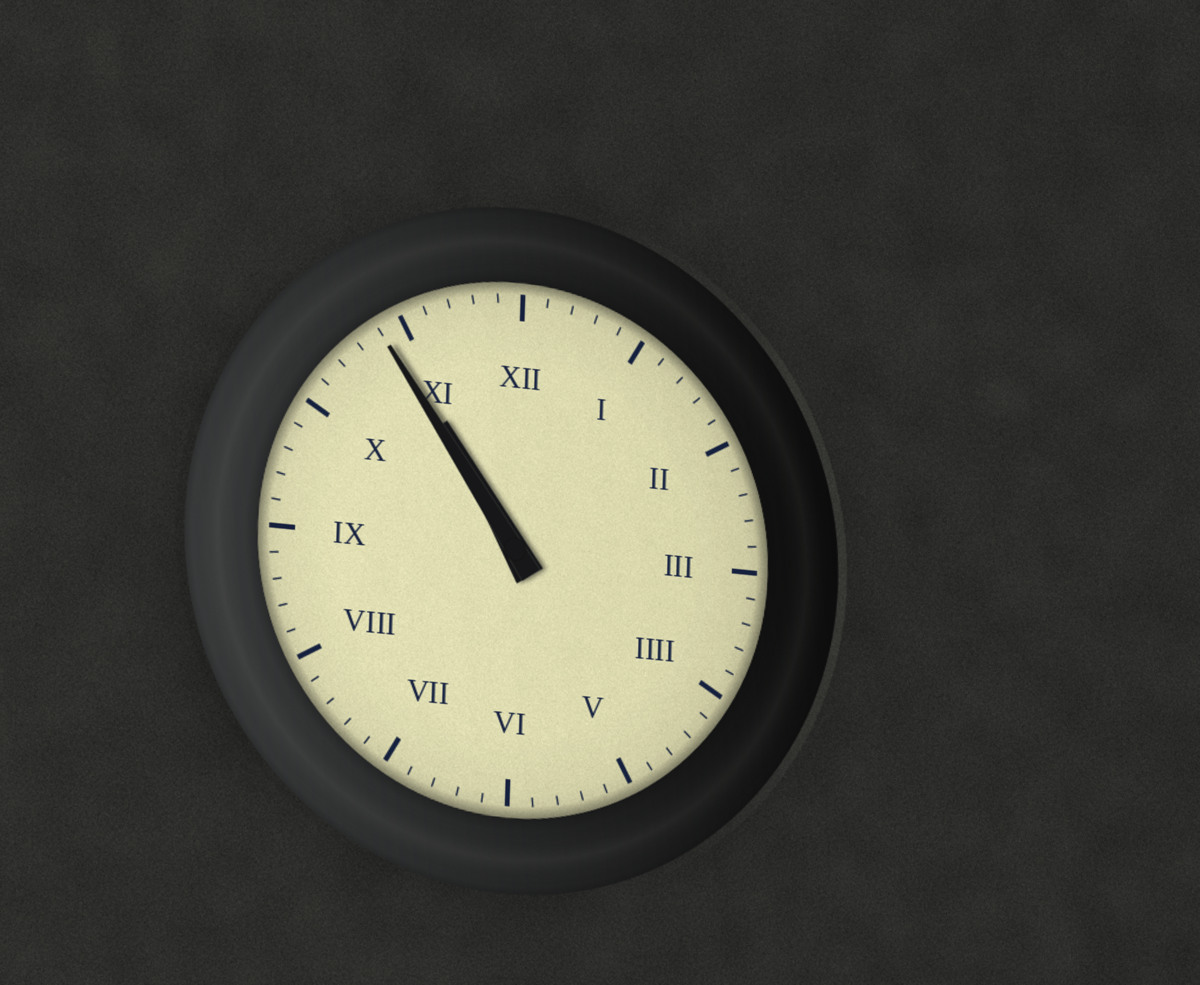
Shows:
{"hour": 10, "minute": 54}
